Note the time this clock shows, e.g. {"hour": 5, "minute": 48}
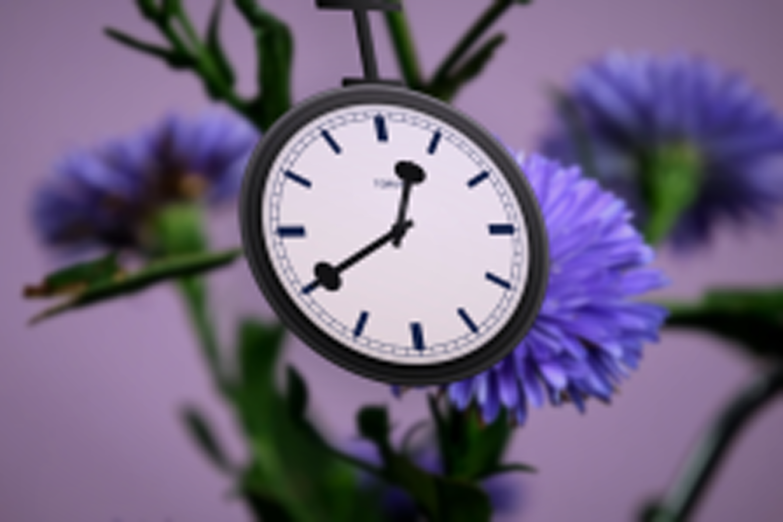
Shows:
{"hour": 12, "minute": 40}
